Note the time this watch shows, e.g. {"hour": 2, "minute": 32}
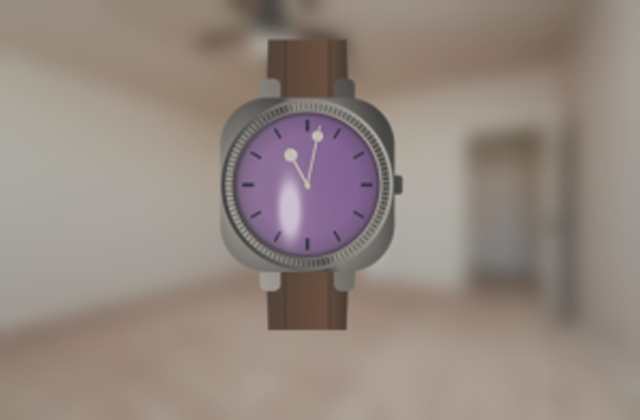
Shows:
{"hour": 11, "minute": 2}
